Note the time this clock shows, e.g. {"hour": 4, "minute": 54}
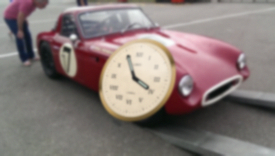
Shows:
{"hour": 3, "minute": 55}
